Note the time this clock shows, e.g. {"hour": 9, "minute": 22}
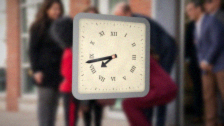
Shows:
{"hour": 7, "minute": 43}
